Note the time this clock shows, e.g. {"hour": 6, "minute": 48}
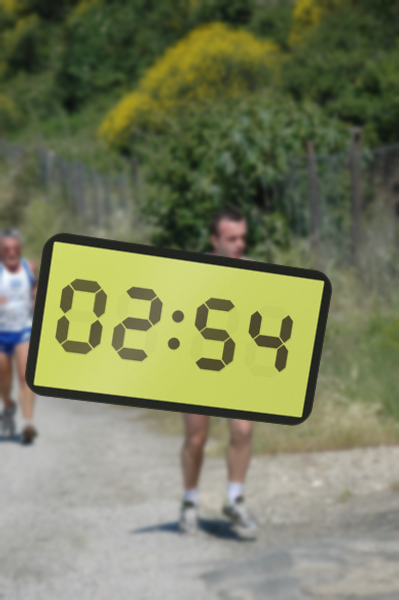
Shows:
{"hour": 2, "minute": 54}
